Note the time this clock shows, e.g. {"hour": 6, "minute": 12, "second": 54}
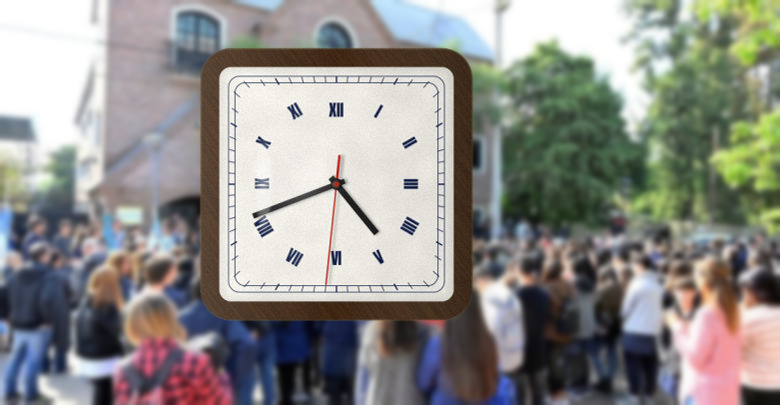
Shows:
{"hour": 4, "minute": 41, "second": 31}
